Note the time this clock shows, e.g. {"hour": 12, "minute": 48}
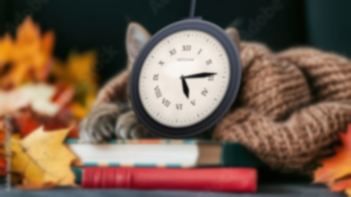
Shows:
{"hour": 5, "minute": 14}
